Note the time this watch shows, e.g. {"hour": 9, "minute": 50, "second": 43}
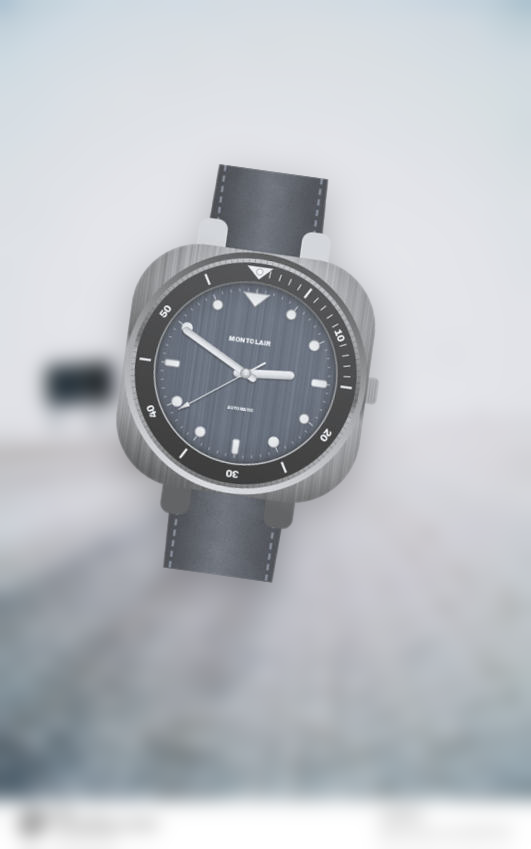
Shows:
{"hour": 2, "minute": 49, "second": 39}
